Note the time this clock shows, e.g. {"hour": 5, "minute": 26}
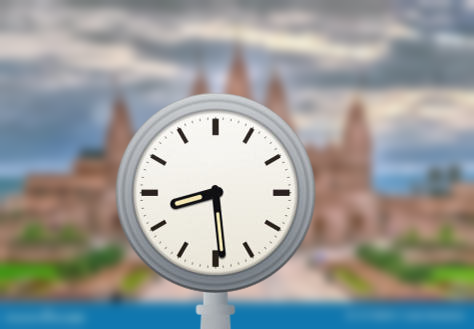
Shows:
{"hour": 8, "minute": 29}
